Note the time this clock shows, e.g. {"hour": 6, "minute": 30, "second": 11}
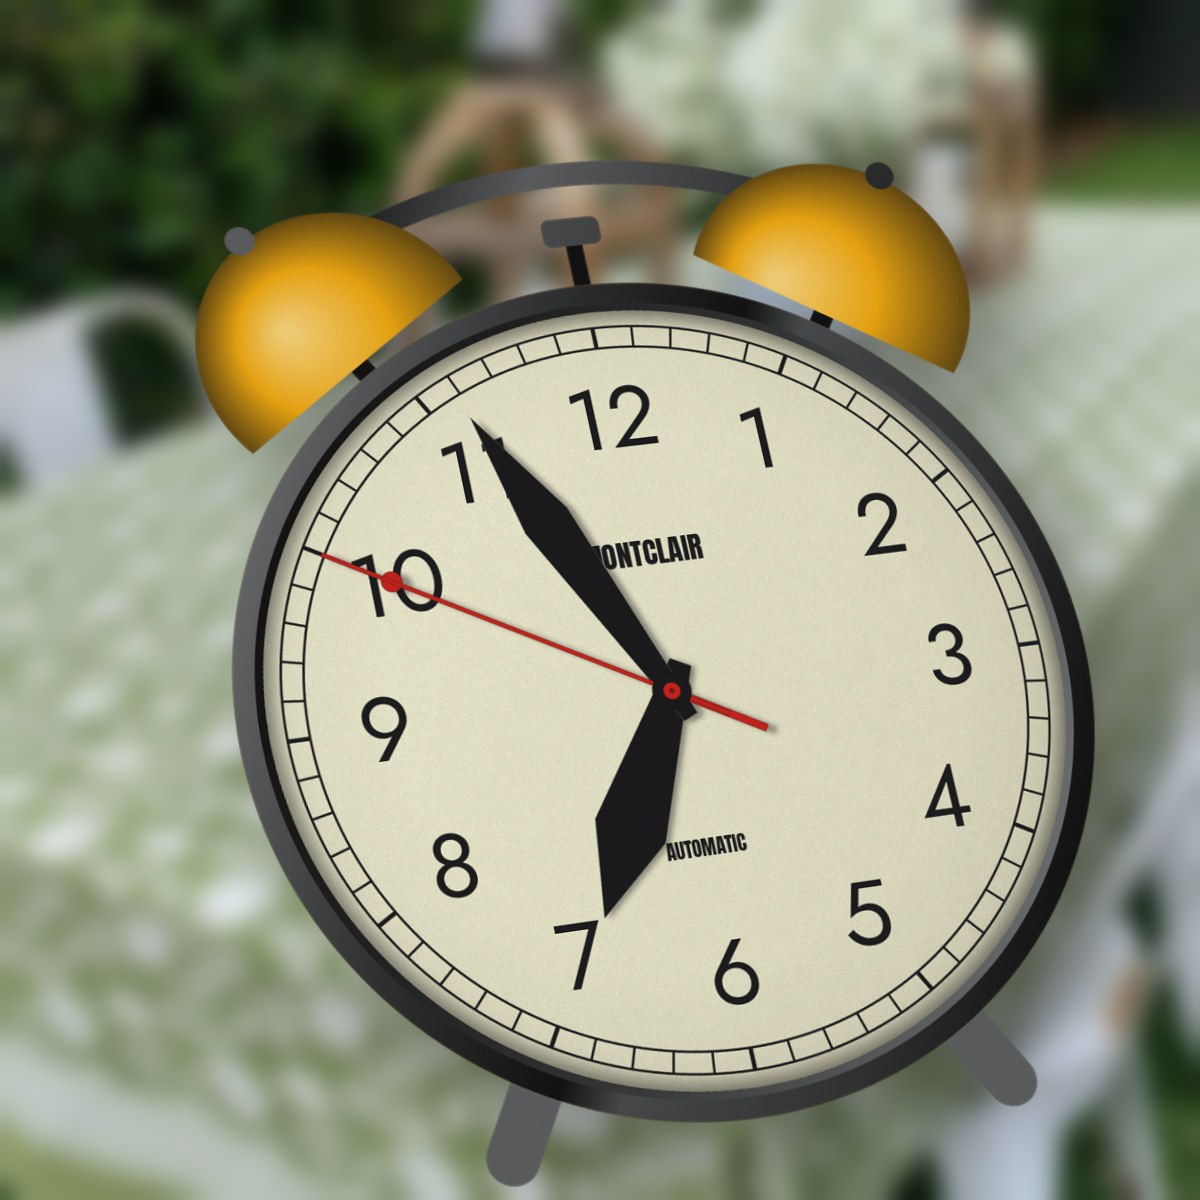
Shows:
{"hour": 6, "minute": 55, "second": 50}
